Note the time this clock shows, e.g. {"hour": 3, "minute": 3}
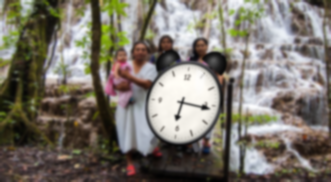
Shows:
{"hour": 6, "minute": 16}
